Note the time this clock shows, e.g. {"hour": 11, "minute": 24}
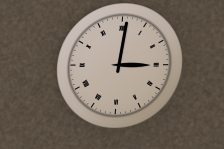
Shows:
{"hour": 3, "minute": 1}
